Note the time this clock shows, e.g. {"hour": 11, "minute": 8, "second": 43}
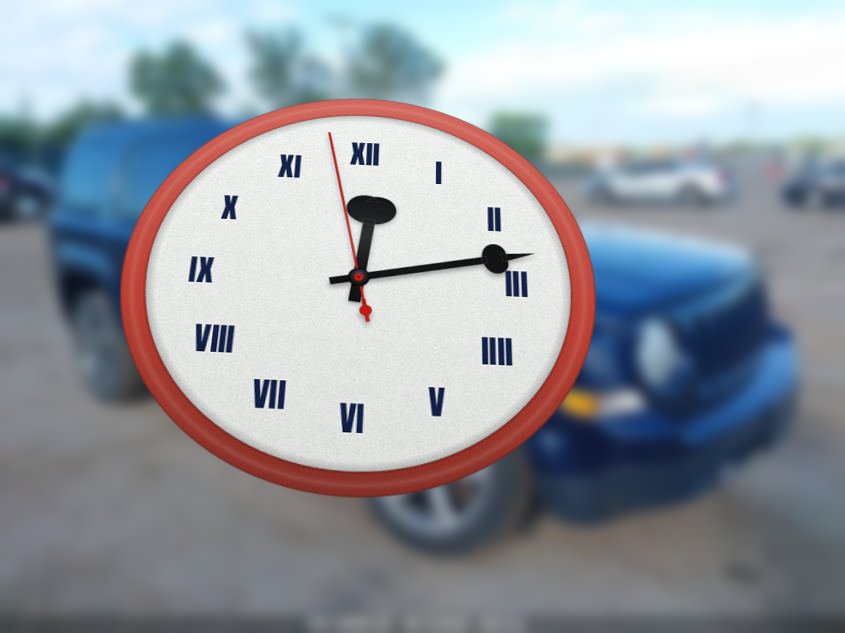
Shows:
{"hour": 12, "minute": 12, "second": 58}
